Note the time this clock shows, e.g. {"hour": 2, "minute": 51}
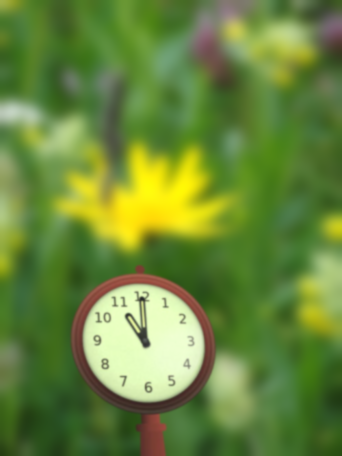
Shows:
{"hour": 11, "minute": 0}
